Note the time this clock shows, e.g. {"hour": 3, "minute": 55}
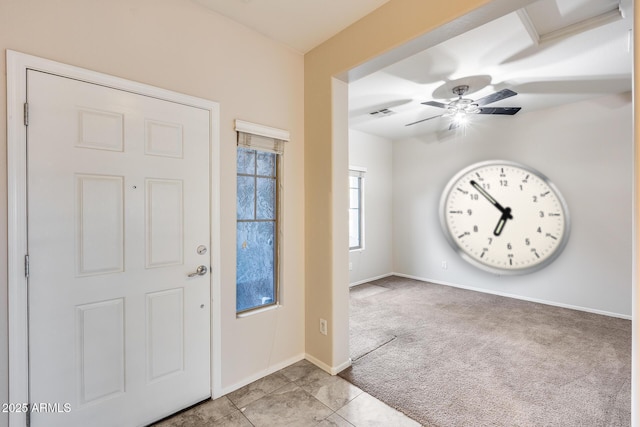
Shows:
{"hour": 6, "minute": 53}
